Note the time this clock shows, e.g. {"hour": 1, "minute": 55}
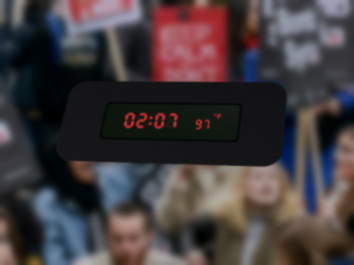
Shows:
{"hour": 2, "minute": 7}
